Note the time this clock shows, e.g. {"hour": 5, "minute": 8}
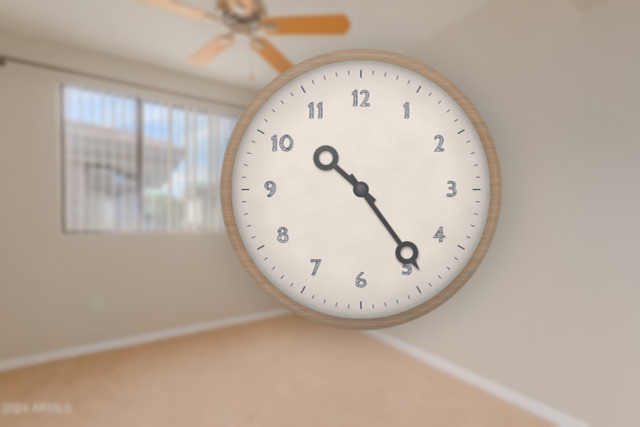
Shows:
{"hour": 10, "minute": 24}
